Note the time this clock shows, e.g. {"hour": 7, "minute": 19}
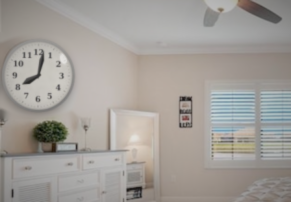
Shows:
{"hour": 8, "minute": 2}
